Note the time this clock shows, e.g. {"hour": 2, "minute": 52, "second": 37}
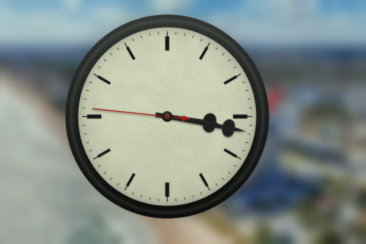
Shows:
{"hour": 3, "minute": 16, "second": 46}
